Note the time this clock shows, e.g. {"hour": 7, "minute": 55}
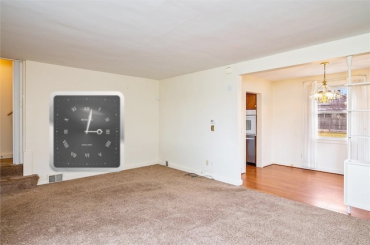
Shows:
{"hour": 3, "minute": 2}
